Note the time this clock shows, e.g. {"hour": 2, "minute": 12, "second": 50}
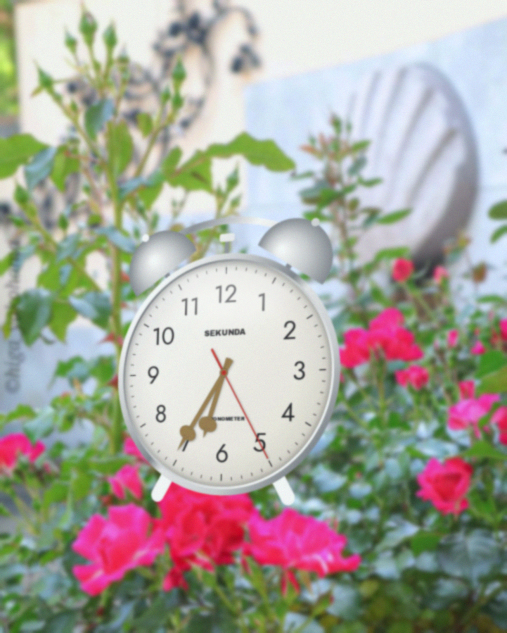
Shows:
{"hour": 6, "minute": 35, "second": 25}
